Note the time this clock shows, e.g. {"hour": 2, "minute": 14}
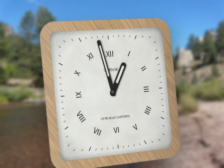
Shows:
{"hour": 12, "minute": 58}
